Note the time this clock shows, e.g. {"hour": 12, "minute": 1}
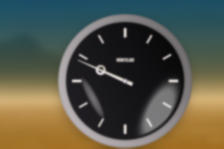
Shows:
{"hour": 9, "minute": 49}
